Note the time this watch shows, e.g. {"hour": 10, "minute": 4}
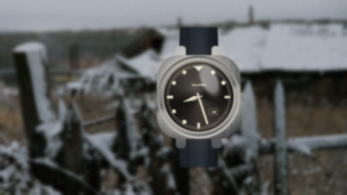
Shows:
{"hour": 8, "minute": 27}
